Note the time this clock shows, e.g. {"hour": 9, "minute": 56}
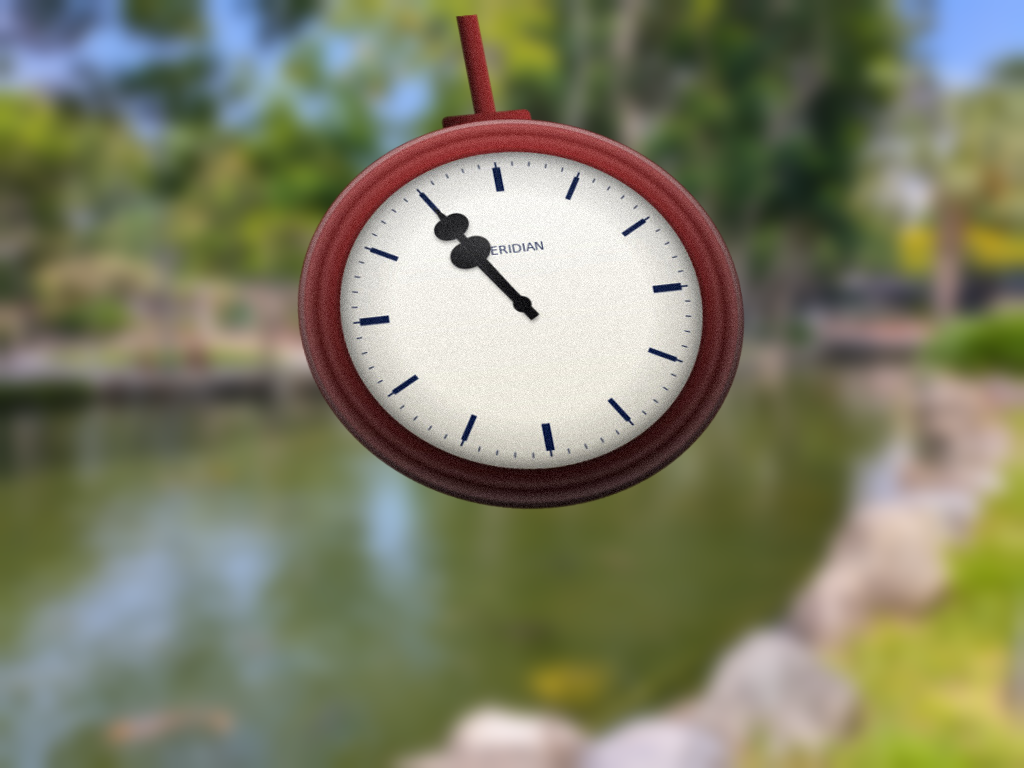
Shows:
{"hour": 10, "minute": 55}
